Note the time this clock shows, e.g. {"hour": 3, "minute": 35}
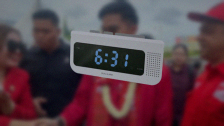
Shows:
{"hour": 6, "minute": 31}
